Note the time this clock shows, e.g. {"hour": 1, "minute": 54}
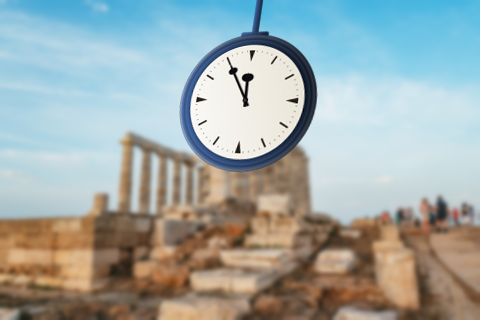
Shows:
{"hour": 11, "minute": 55}
